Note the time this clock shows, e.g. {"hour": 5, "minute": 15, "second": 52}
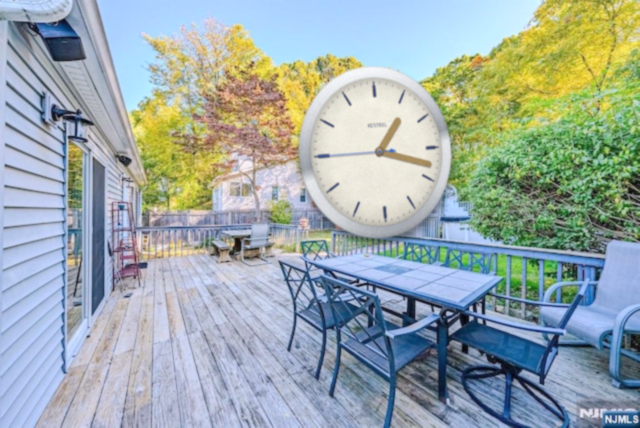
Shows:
{"hour": 1, "minute": 17, "second": 45}
